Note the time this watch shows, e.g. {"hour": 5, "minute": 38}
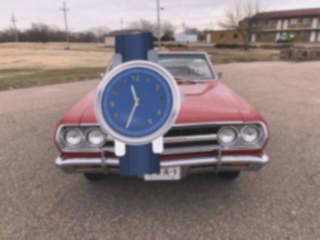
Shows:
{"hour": 11, "minute": 34}
